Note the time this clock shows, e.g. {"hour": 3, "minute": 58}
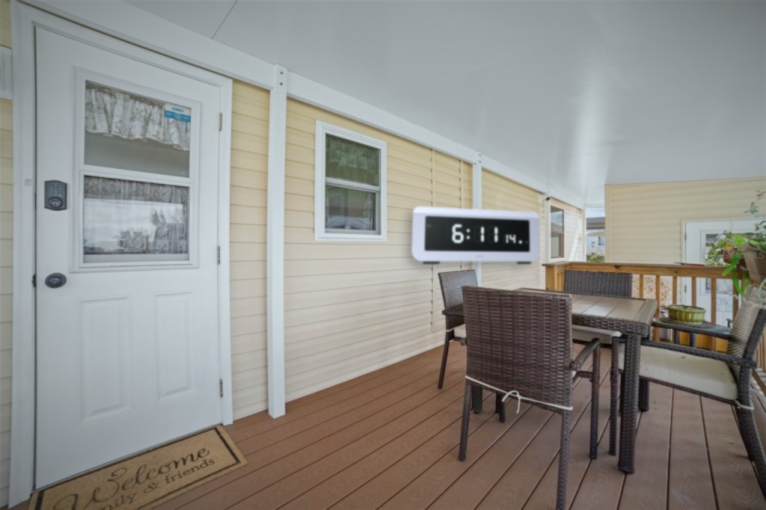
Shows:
{"hour": 6, "minute": 11}
